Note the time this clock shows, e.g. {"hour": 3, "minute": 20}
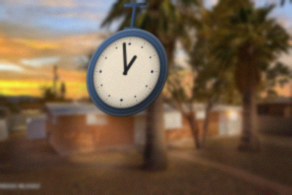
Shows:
{"hour": 12, "minute": 58}
